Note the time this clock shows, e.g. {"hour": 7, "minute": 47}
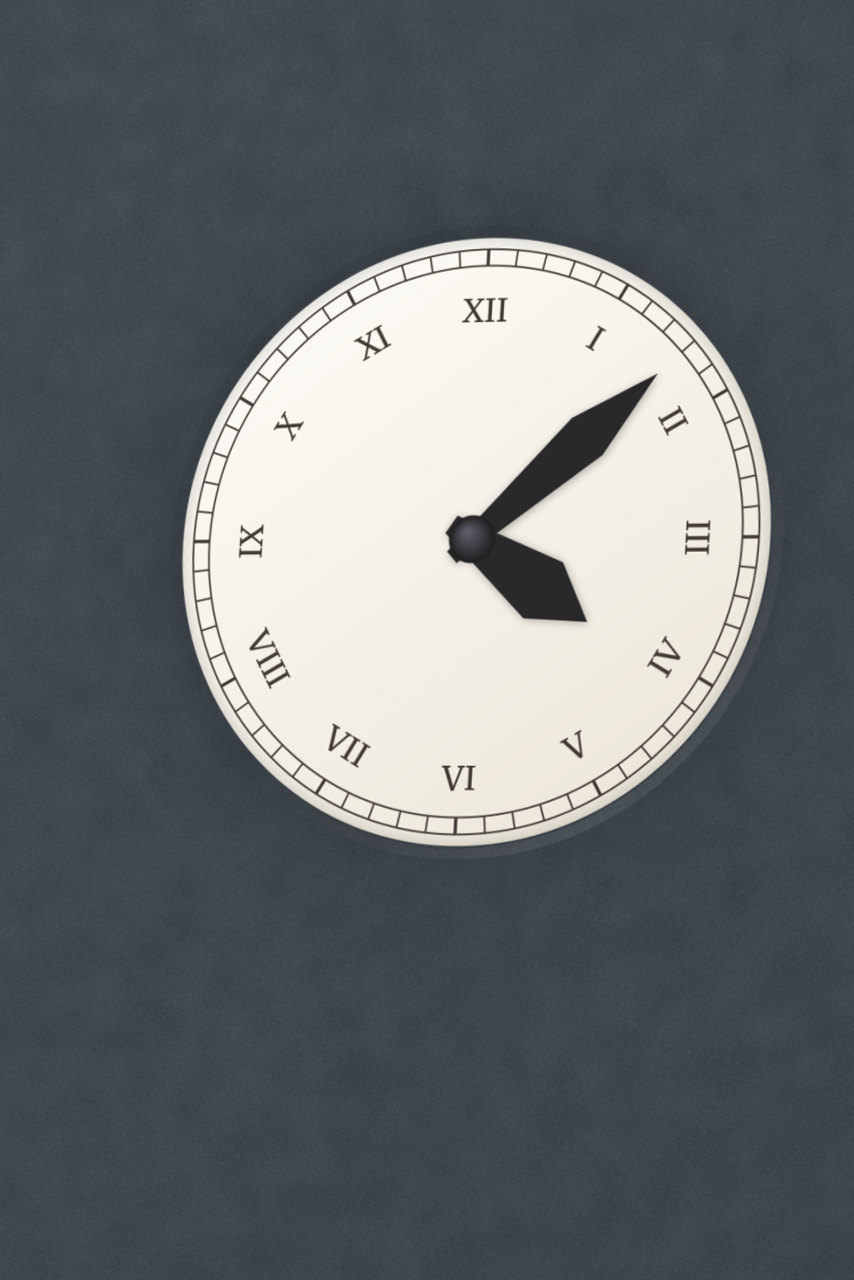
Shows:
{"hour": 4, "minute": 8}
